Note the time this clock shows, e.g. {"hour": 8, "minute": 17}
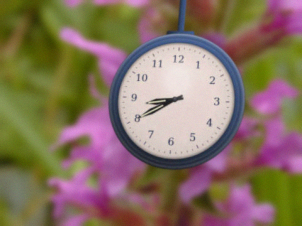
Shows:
{"hour": 8, "minute": 40}
